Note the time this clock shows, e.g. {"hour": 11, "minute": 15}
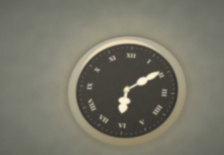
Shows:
{"hour": 6, "minute": 9}
